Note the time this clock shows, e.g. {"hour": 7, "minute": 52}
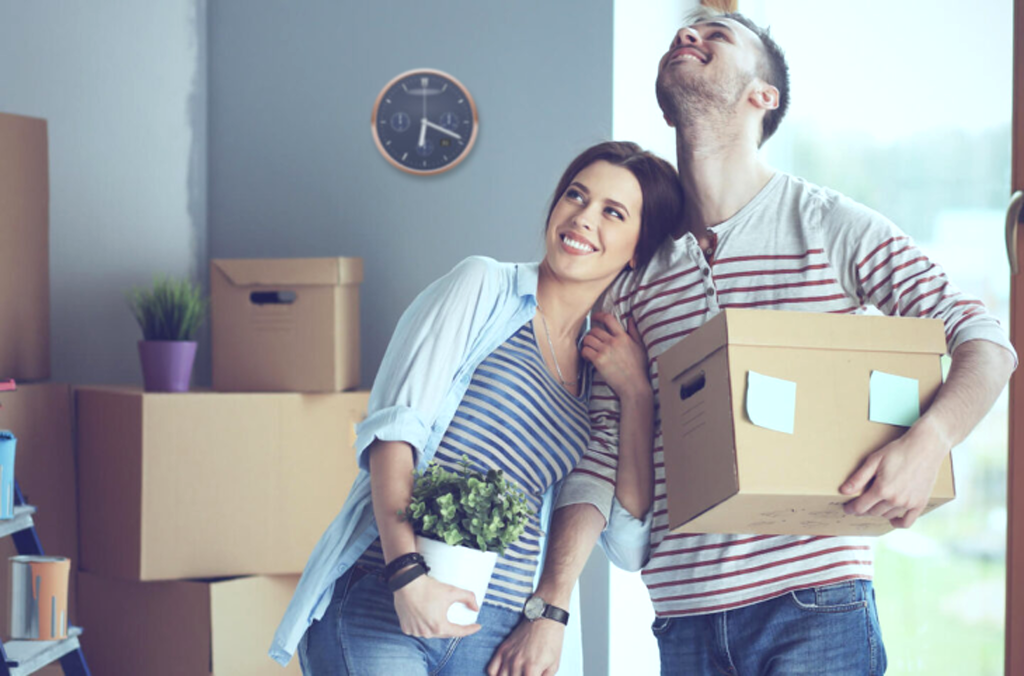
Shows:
{"hour": 6, "minute": 19}
